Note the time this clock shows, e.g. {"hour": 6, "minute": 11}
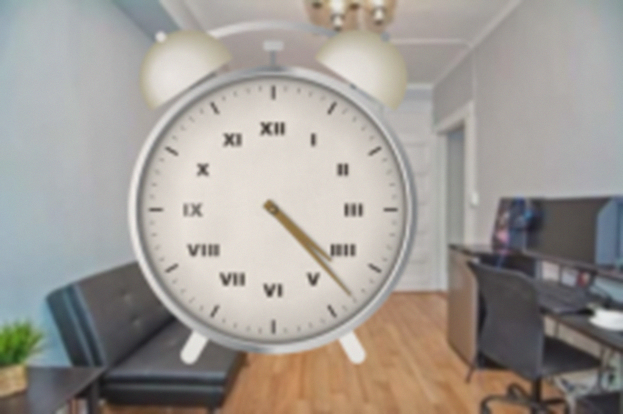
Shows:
{"hour": 4, "minute": 23}
